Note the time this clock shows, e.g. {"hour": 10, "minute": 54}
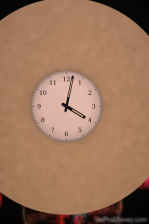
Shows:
{"hour": 4, "minute": 2}
